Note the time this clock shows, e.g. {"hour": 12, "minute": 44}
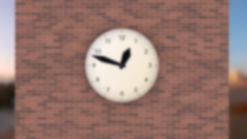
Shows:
{"hour": 12, "minute": 48}
